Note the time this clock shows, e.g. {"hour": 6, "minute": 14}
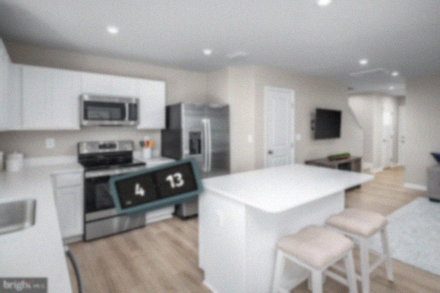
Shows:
{"hour": 4, "minute": 13}
